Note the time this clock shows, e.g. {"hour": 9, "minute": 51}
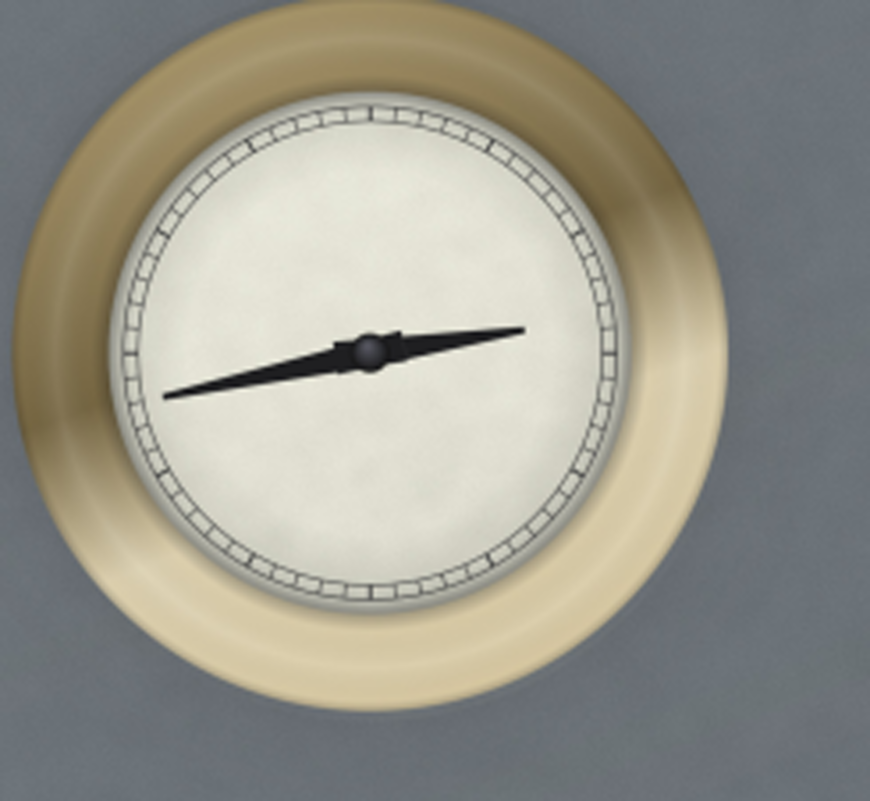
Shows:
{"hour": 2, "minute": 43}
